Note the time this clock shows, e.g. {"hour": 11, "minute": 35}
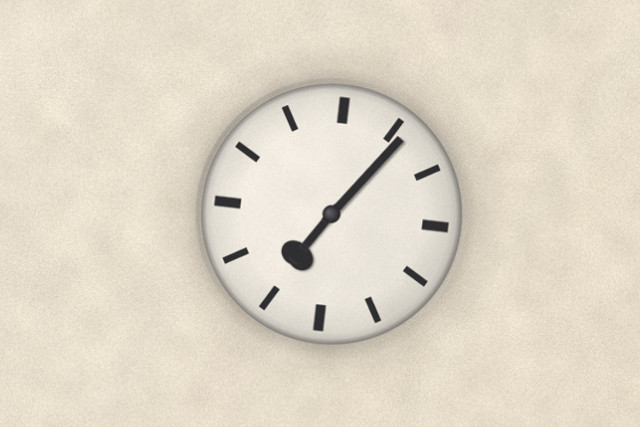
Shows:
{"hour": 7, "minute": 6}
